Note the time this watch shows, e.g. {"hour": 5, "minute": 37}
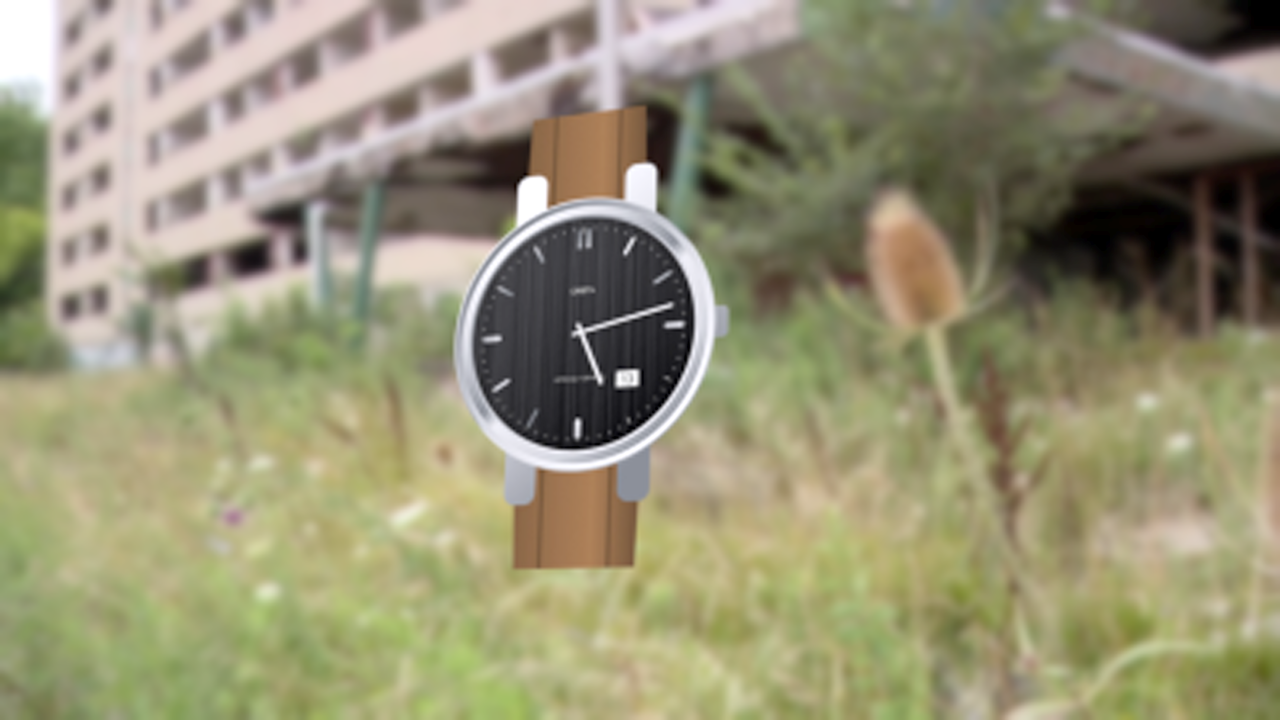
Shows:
{"hour": 5, "minute": 13}
